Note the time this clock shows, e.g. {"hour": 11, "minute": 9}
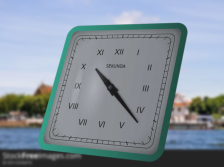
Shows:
{"hour": 10, "minute": 22}
